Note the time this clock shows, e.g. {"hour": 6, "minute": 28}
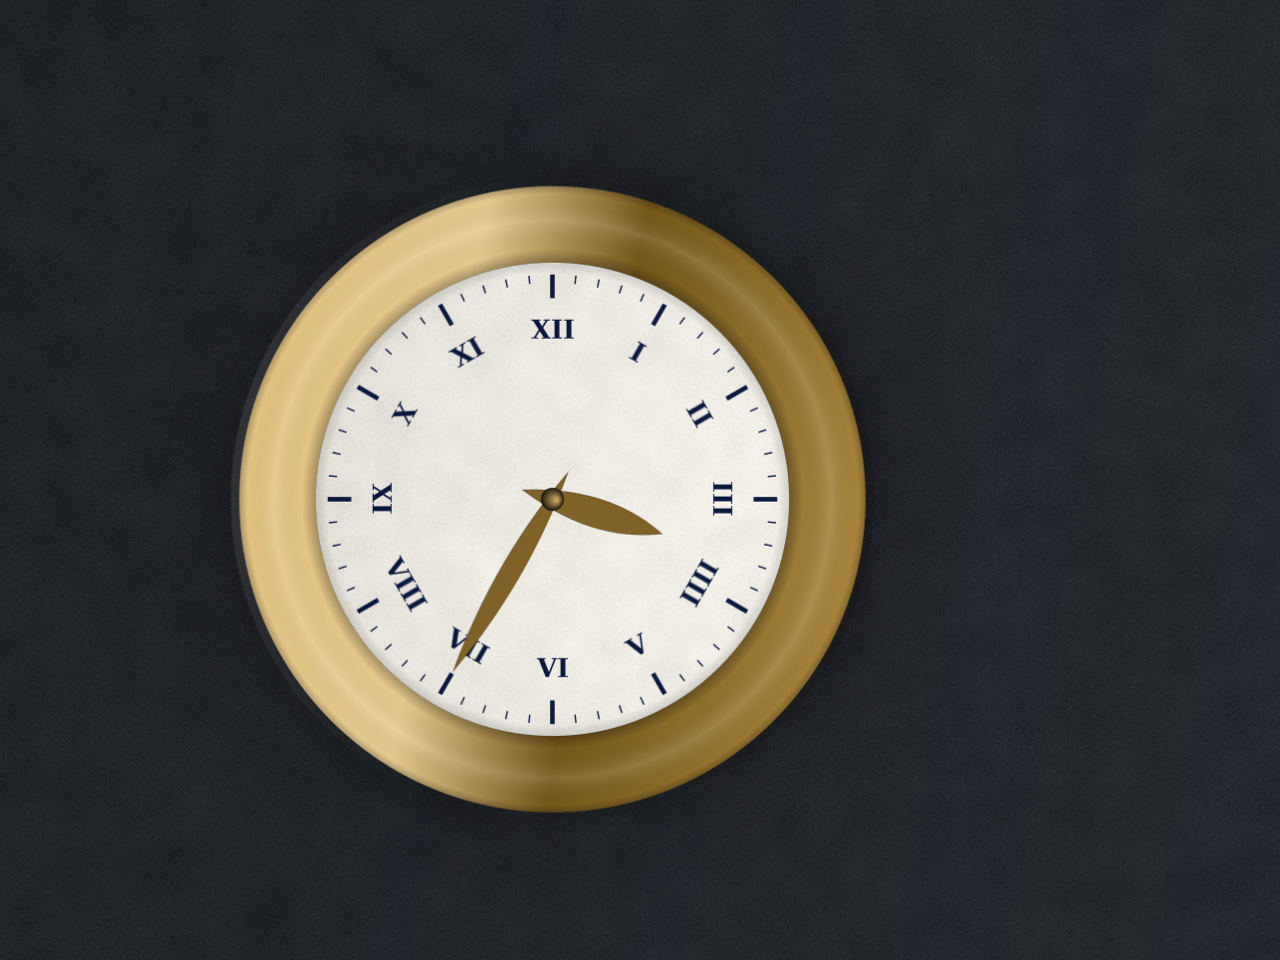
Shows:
{"hour": 3, "minute": 35}
